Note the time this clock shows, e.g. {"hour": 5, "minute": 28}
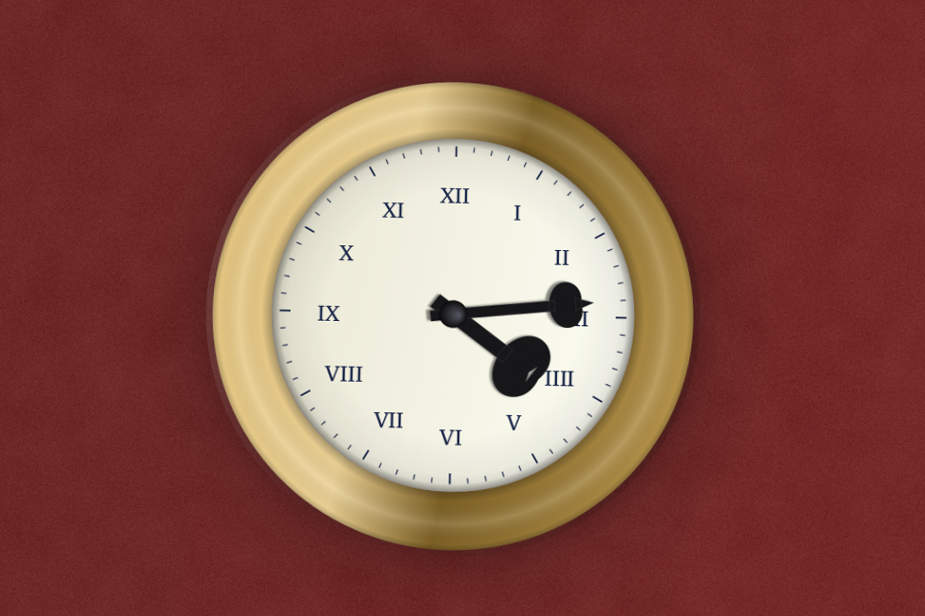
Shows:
{"hour": 4, "minute": 14}
